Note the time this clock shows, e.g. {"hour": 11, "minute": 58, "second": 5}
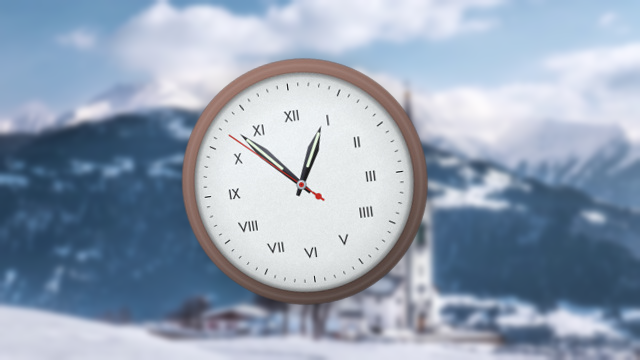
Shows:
{"hour": 12, "minute": 52, "second": 52}
